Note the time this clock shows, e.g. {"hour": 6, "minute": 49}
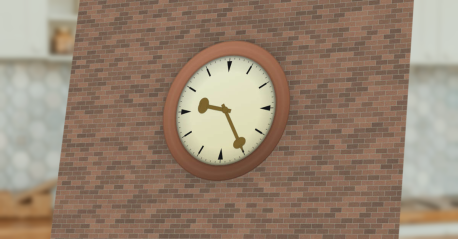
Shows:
{"hour": 9, "minute": 25}
